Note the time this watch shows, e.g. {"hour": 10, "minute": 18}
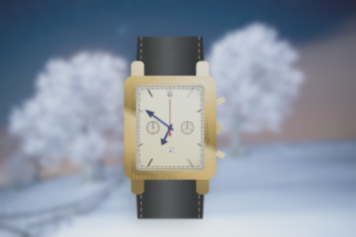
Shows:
{"hour": 6, "minute": 51}
